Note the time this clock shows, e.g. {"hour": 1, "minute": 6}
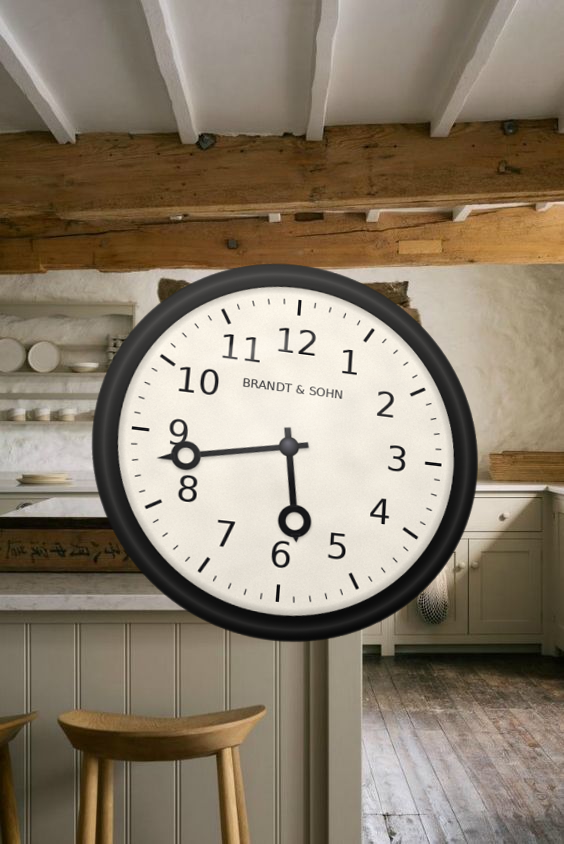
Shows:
{"hour": 5, "minute": 43}
